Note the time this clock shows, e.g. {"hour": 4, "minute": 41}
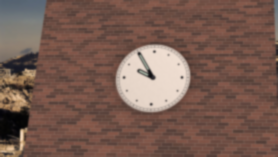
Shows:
{"hour": 9, "minute": 55}
